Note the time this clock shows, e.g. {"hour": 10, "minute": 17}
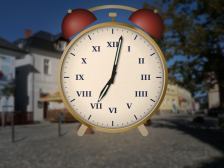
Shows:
{"hour": 7, "minute": 2}
